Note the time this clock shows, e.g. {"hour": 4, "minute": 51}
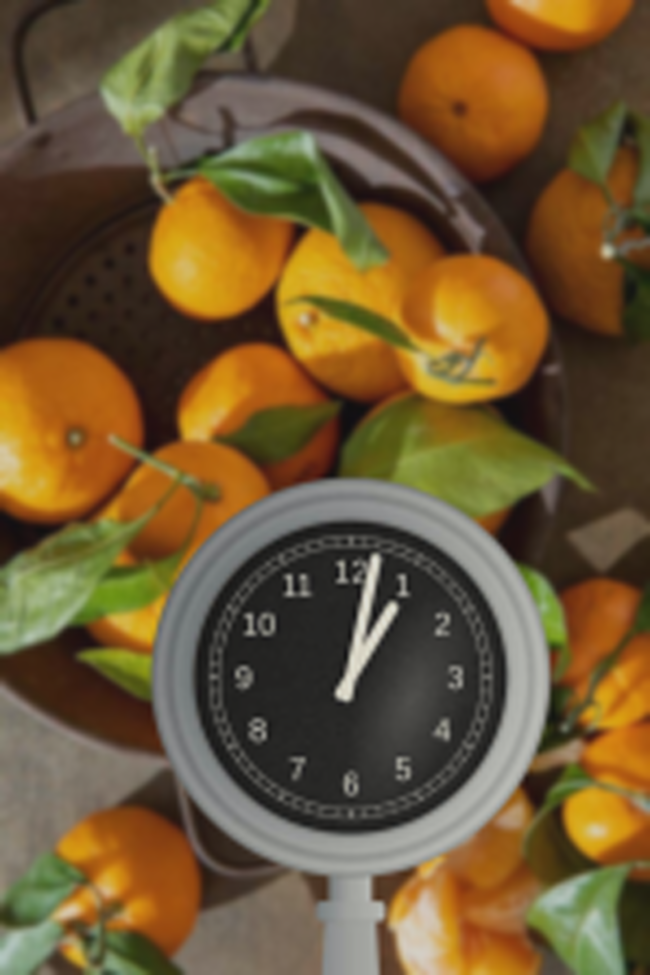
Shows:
{"hour": 1, "minute": 2}
